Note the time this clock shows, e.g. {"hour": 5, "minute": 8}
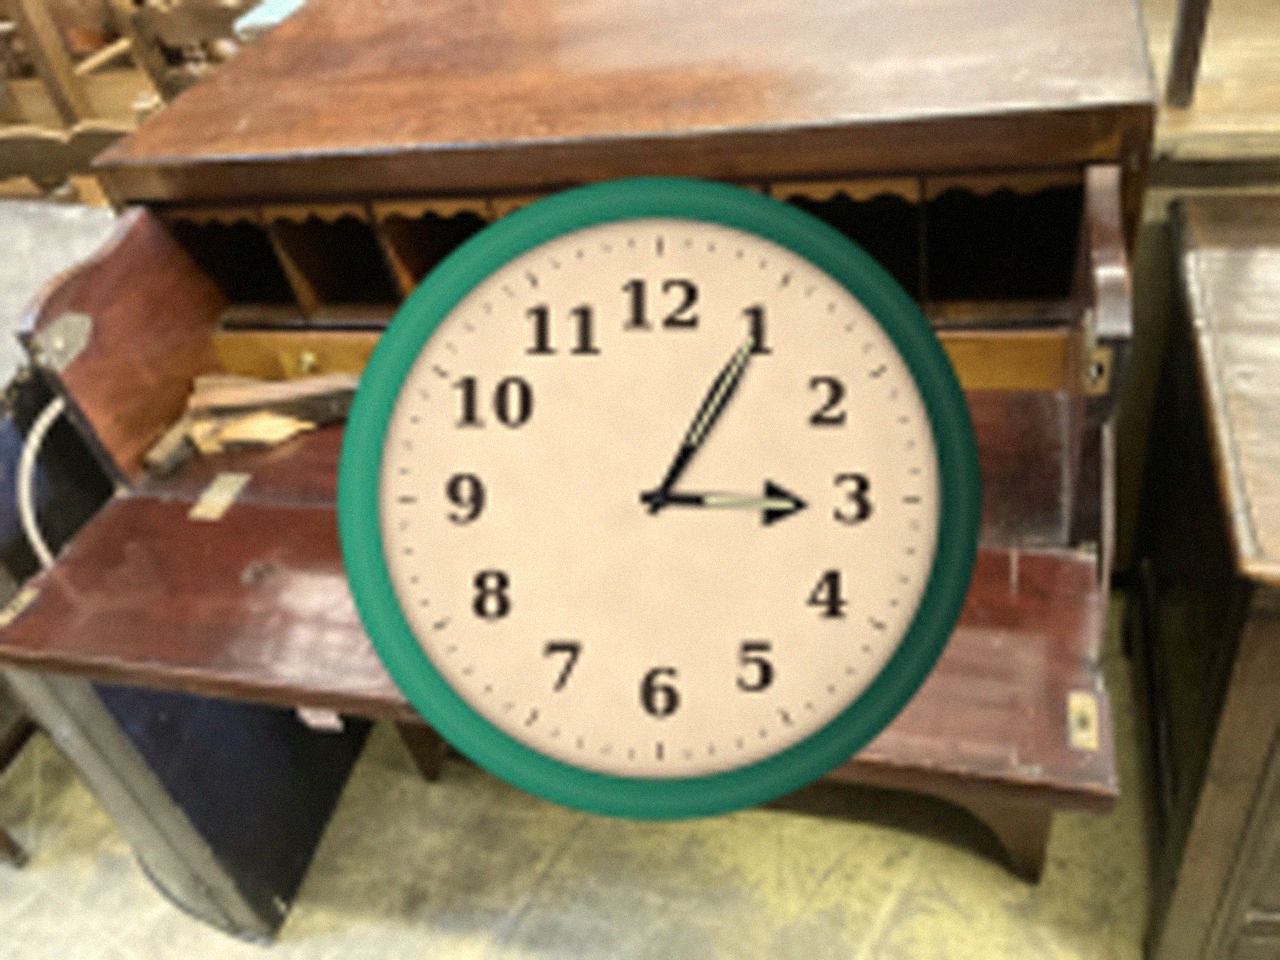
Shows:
{"hour": 3, "minute": 5}
